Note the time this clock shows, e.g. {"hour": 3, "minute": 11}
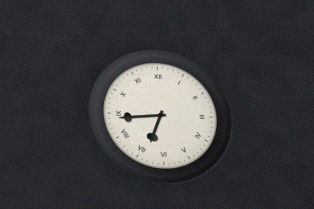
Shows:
{"hour": 6, "minute": 44}
